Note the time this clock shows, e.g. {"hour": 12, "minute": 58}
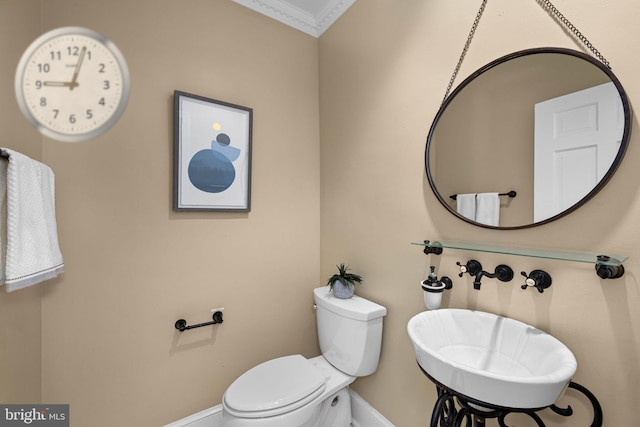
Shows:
{"hour": 9, "minute": 3}
